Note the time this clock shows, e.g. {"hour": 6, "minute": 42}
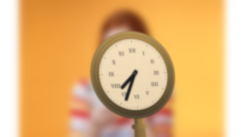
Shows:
{"hour": 7, "minute": 34}
